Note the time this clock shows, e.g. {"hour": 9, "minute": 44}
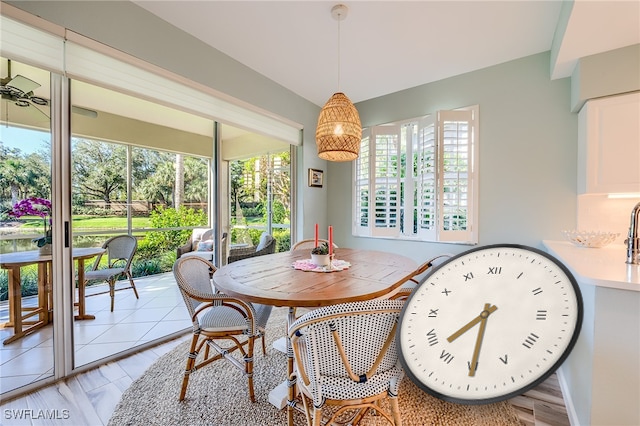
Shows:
{"hour": 7, "minute": 30}
